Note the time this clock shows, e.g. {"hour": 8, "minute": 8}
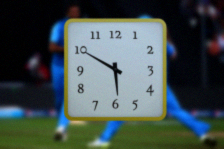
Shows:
{"hour": 5, "minute": 50}
